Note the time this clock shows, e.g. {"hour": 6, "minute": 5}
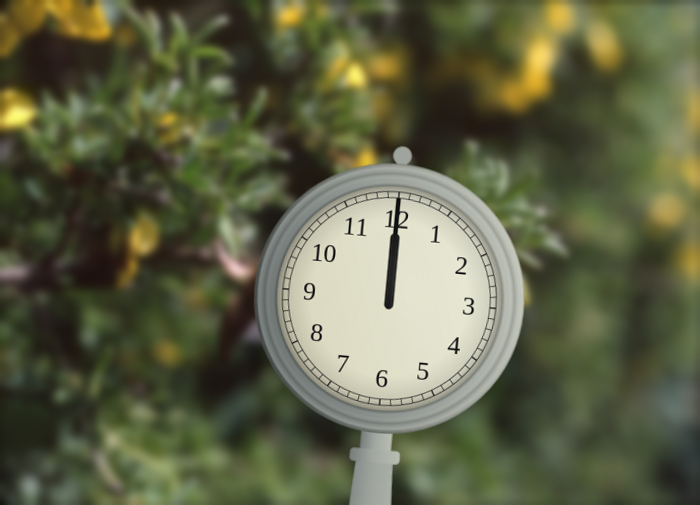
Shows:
{"hour": 12, "minute": 0}
